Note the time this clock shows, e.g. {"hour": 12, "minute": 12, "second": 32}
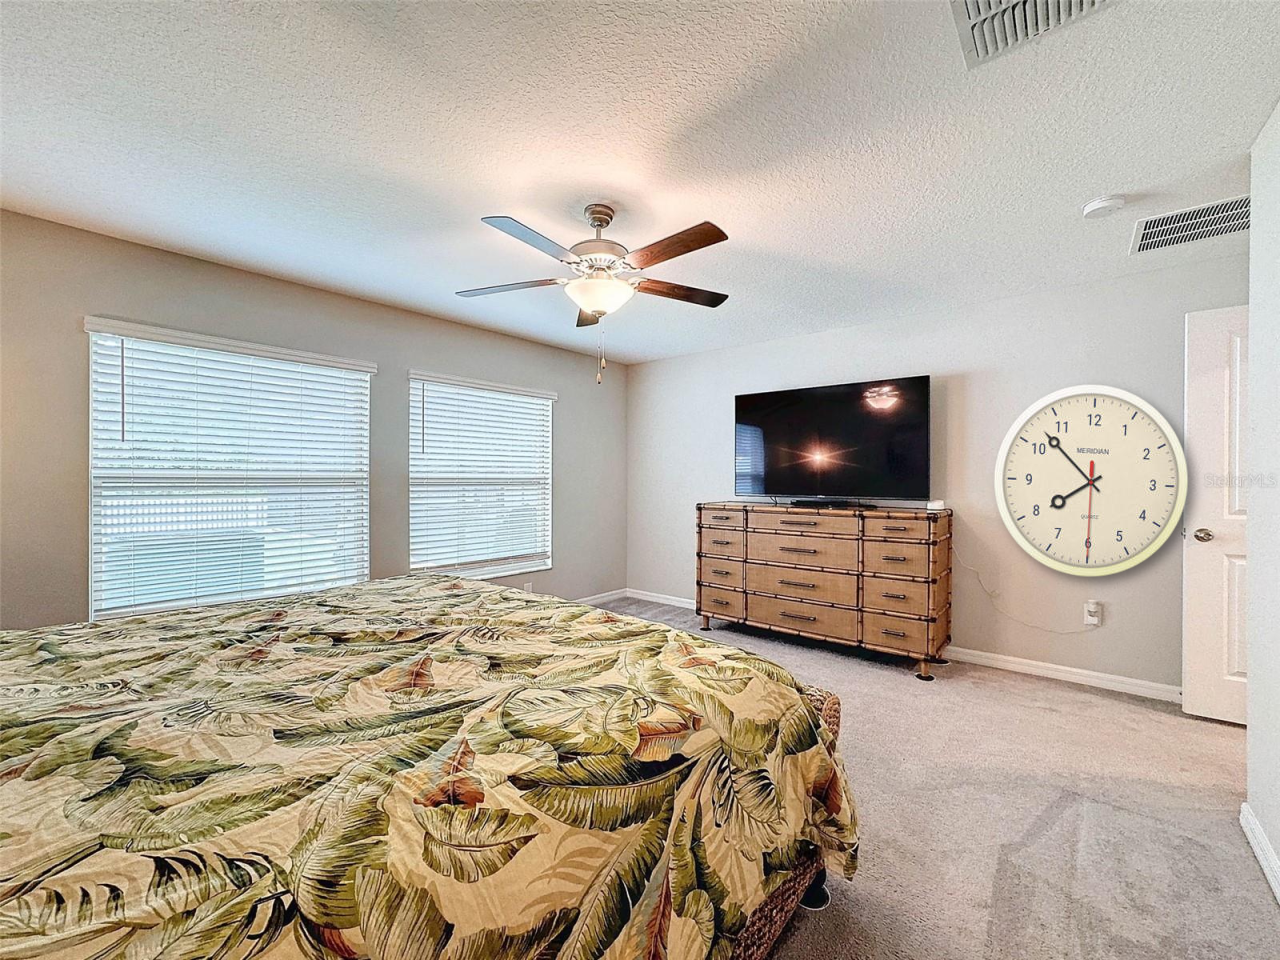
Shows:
{"hour": 7, "minute": 52, "second": 30}
